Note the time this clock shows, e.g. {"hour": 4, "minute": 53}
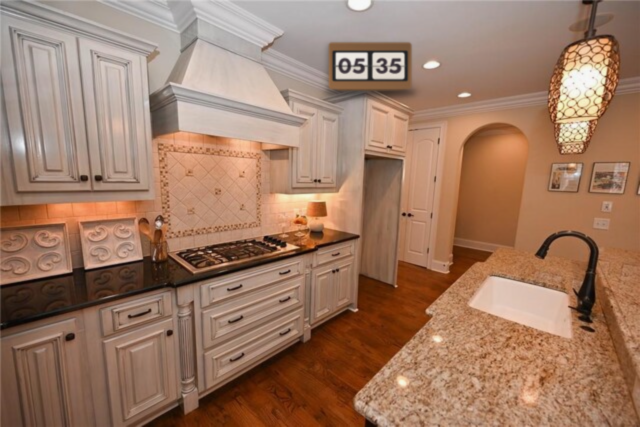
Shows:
{"hour": 5, "minute": 35}
